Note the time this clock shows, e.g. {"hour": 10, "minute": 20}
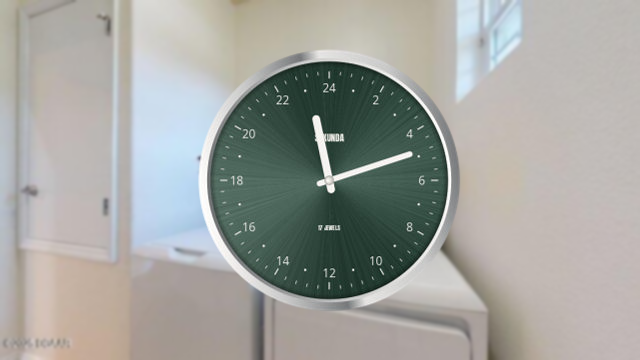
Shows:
{"hour": 23, "minute": 12}
